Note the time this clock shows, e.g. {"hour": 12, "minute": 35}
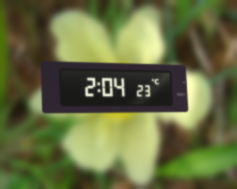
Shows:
{"hour": 2, "minute": 4}
